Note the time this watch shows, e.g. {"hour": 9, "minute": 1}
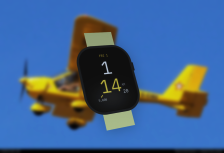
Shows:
{"hour": 1, "minute": 14}
